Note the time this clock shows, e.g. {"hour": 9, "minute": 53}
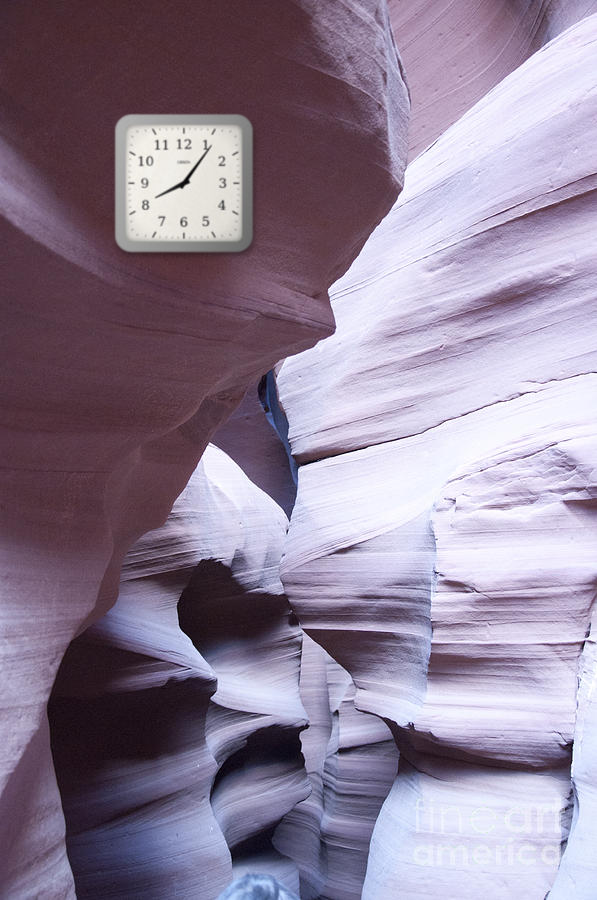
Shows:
{"hour": 8, "minute": 6}
